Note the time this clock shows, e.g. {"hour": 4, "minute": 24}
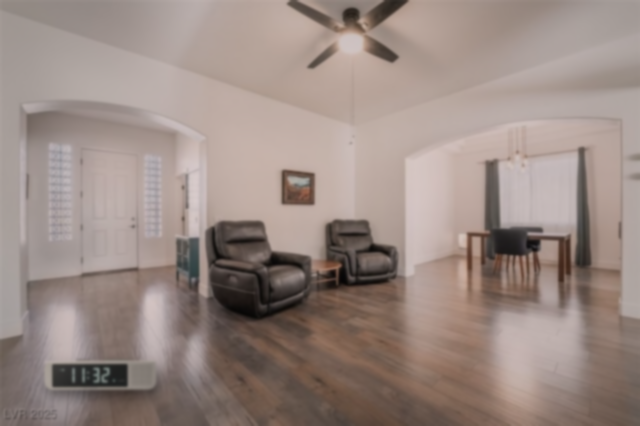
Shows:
{"hour": 11, "minute": 32}
